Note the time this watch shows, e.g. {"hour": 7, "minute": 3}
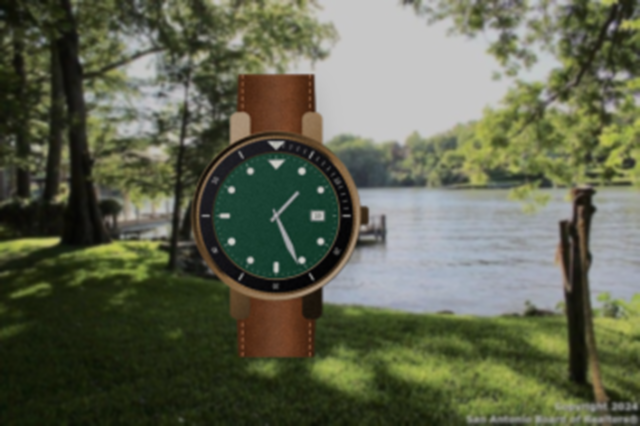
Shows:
{"hour": 1, "minute": 26}
